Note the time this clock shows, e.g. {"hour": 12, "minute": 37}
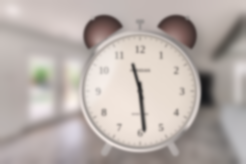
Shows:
{"hour": 11, "minute": 29}
